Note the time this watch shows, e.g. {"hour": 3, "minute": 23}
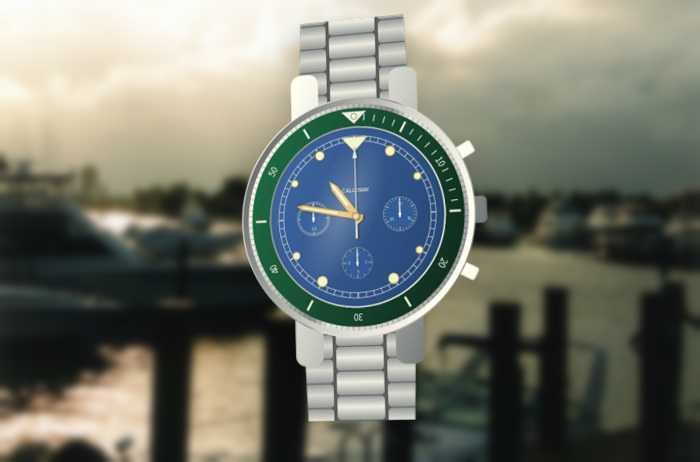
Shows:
{"hour": 10, "minute": 47}
